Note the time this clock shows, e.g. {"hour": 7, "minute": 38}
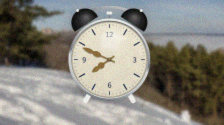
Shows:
{"hour": 7, "minute": 49}
